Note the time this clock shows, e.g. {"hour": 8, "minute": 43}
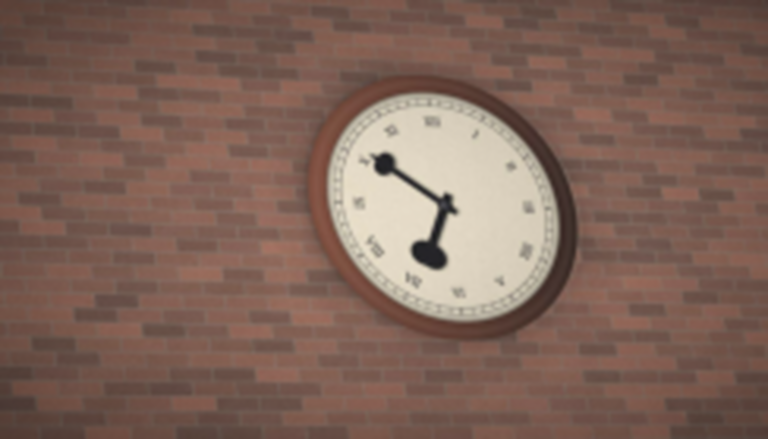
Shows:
{"hour": 6, "minute": 51}
